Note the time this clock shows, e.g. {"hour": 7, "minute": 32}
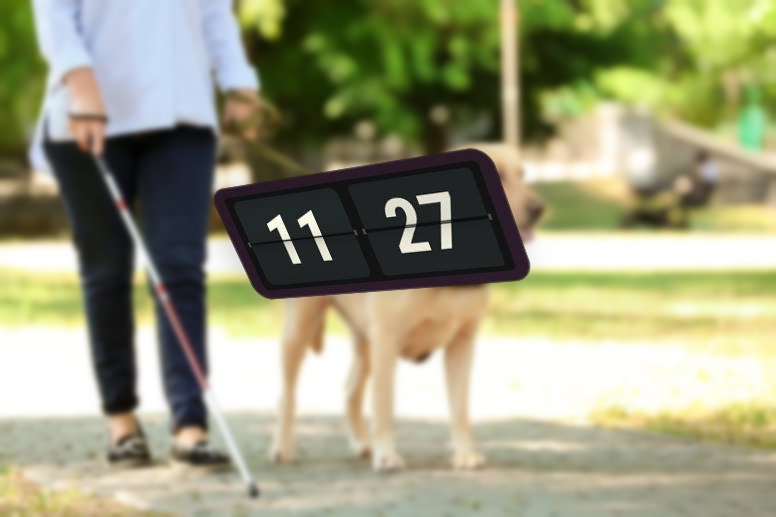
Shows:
{"hour": 11, "minute": 27}
